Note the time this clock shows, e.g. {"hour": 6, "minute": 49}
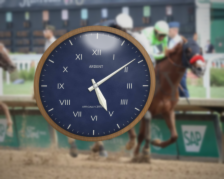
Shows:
{"hour": 5, "minute": 9}
